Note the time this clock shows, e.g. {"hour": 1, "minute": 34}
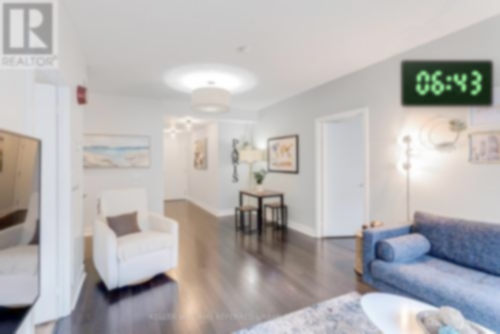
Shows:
{"hour": 6, "minute": 43}
